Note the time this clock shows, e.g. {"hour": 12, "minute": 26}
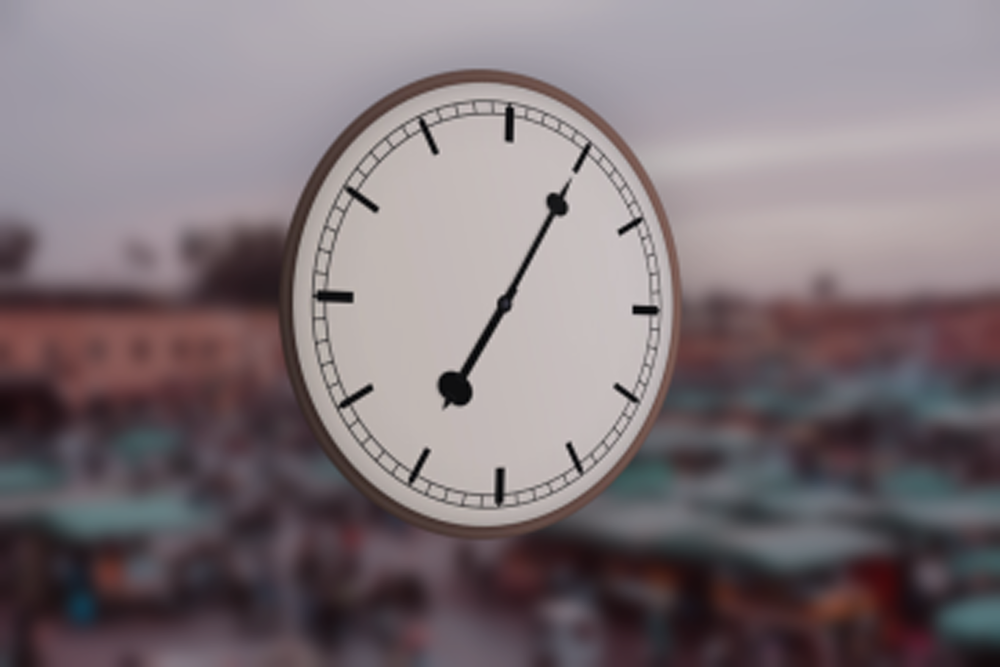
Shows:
{"hour": 7, "minute": 5}
